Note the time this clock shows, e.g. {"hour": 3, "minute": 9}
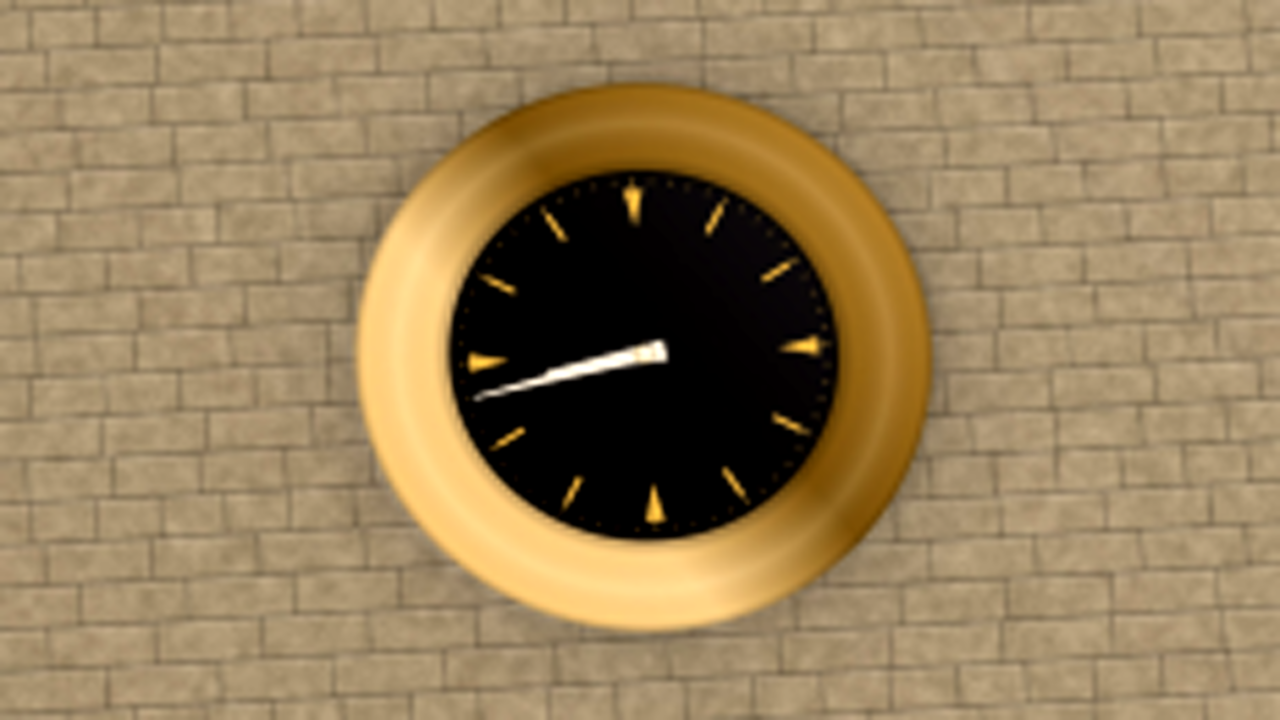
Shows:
{"hour": 8, "minute": 43}
